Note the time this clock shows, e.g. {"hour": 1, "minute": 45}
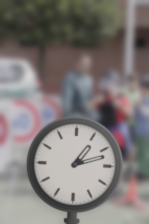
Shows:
{"hour": 1, "minute": 12}
